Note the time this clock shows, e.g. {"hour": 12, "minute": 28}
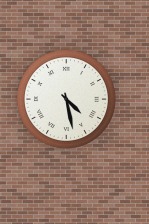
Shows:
{"hour": 4, "minute": 28}
